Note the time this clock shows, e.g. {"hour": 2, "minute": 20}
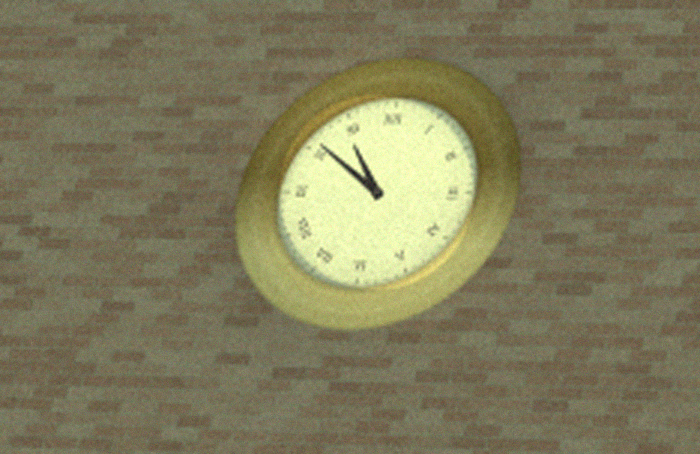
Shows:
{"hour": 10, "minute": 51}
